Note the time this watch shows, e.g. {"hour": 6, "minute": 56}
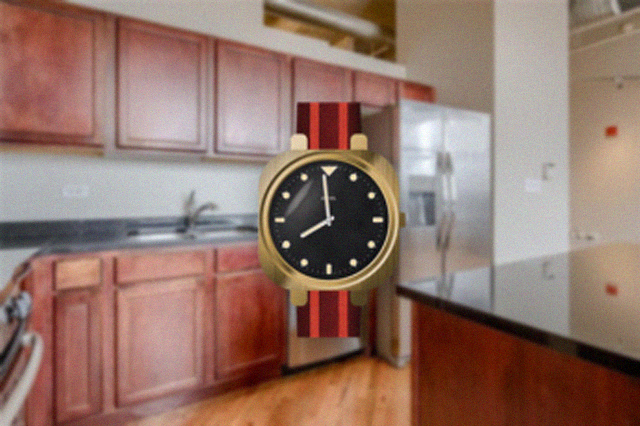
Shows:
{"hour": 7, "minute": 59}
